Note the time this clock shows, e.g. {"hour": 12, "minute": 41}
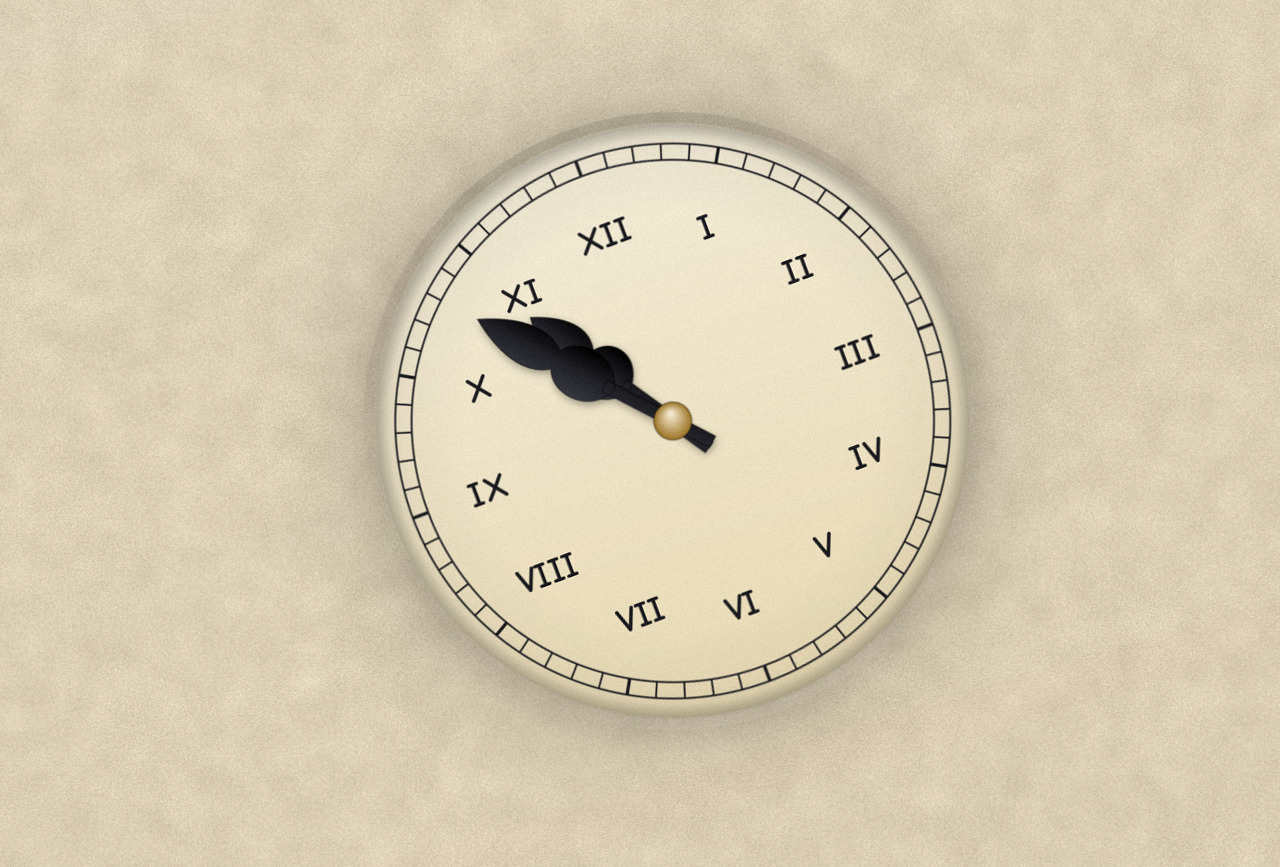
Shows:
{"hour": 10, "minute": 53}
